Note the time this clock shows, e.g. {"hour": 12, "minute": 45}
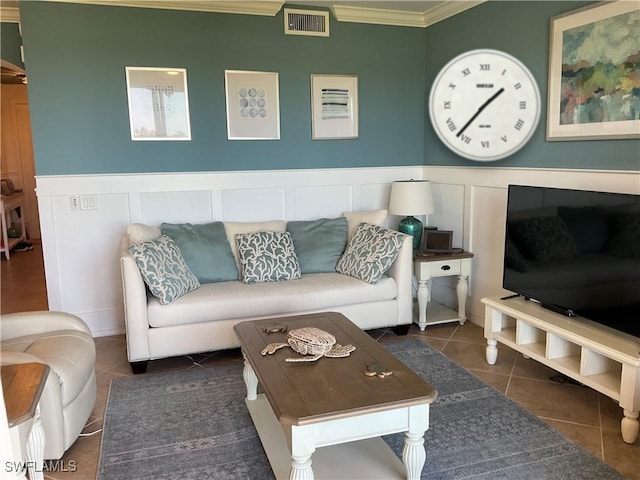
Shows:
{"hour": 1, "minute": 37}
